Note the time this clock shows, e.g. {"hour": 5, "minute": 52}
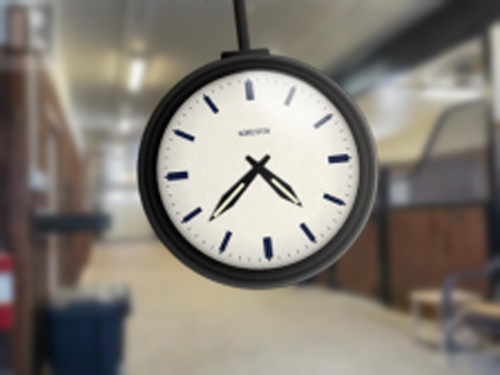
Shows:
{"hour": 4, "minute": 38}
